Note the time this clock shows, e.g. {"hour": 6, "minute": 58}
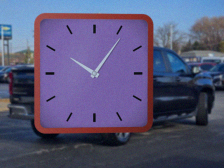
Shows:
{"hour": 10, "minute": 6}
